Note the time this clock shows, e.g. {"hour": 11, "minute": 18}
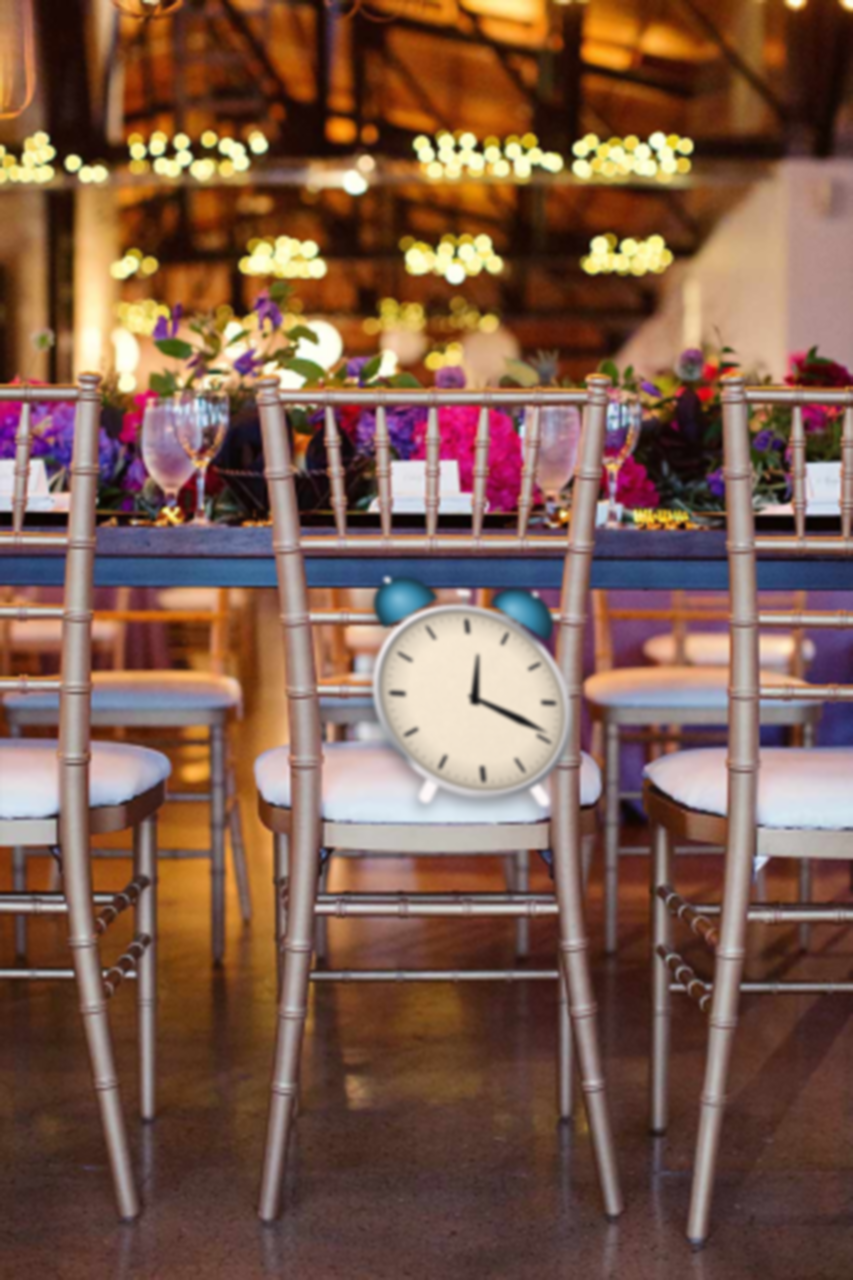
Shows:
{"hour": 12, "minute": 19}
